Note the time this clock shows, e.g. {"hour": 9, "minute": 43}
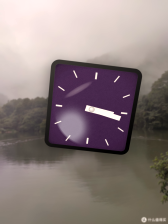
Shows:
{"hour": 3, "minute": 17}
